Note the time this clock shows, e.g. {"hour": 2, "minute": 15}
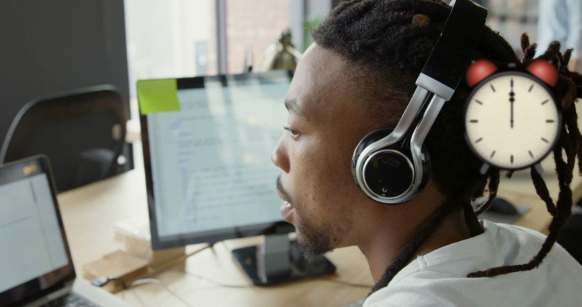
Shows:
{"hour": 12, "minute": 0}
